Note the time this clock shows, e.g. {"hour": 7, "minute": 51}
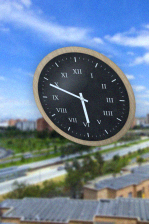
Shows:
{"hour": 5, "minute": 49}
